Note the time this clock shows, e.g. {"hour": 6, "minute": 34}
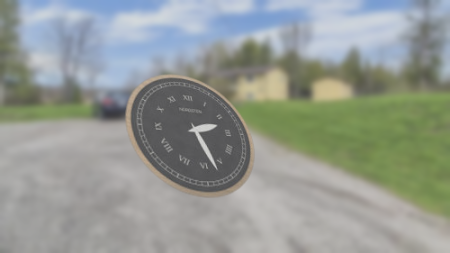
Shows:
{"hour": 2, "minute": 27}
